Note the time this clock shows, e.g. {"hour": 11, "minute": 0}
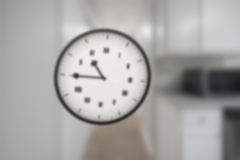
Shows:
{"hour": 10, "minute": 45}
